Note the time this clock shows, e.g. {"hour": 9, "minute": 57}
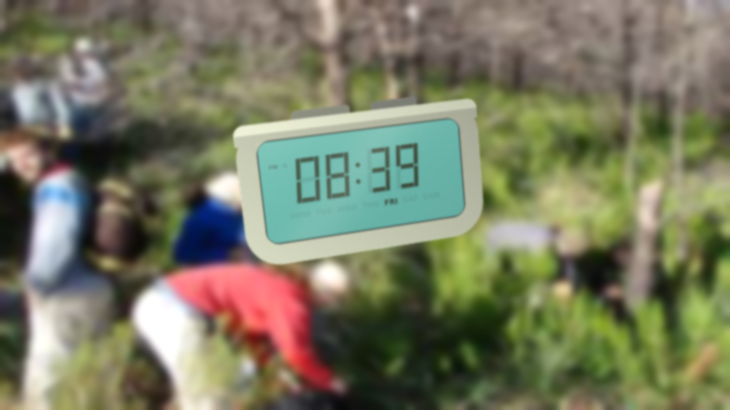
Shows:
{"hour": 8, "minute": 39}
